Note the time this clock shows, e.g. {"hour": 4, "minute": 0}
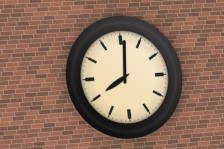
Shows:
{"hour": 8, "minute": 1}
